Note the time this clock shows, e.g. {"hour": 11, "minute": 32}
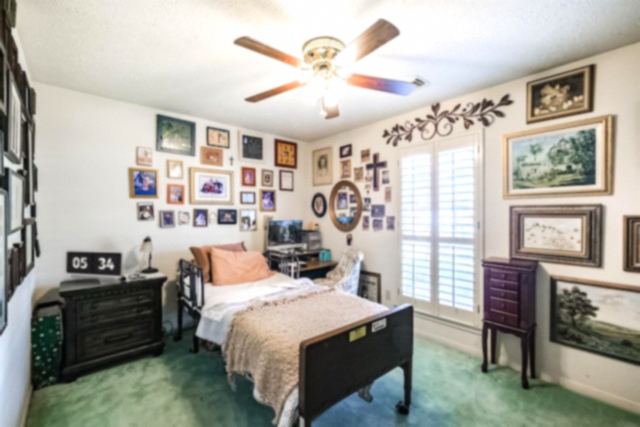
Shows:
{"hour": 5, "minute": 34}
